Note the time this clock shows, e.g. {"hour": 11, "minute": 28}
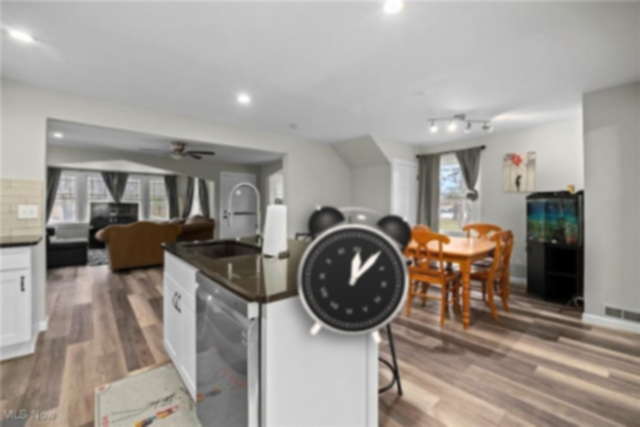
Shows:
{"hour": 12, "minute": 6}
